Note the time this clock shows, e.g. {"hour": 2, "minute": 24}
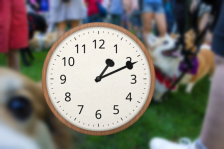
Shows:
{"hour": 1, "minute": 11}
